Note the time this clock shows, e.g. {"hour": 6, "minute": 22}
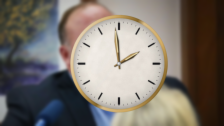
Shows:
{"hour": 1, "minute": 59}
